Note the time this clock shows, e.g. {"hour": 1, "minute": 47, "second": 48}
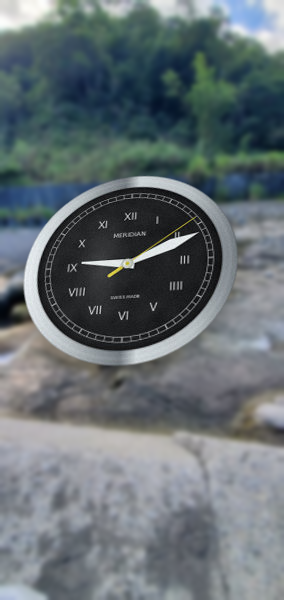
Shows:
{"hour": 9, "minute": 11, "second": 9}
